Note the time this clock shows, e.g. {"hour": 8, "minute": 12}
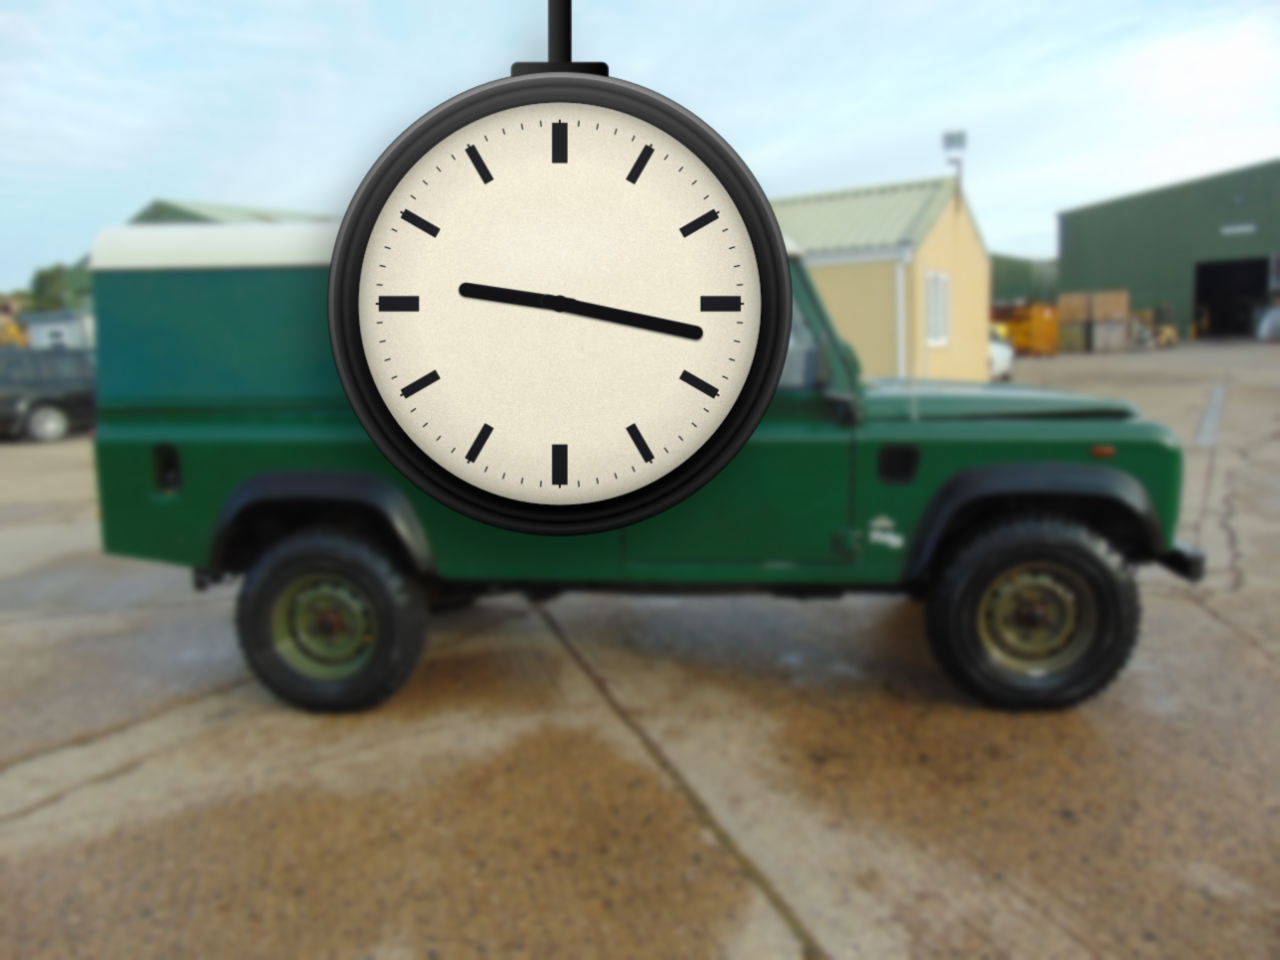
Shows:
{"hour": 9, "minute": 17}
